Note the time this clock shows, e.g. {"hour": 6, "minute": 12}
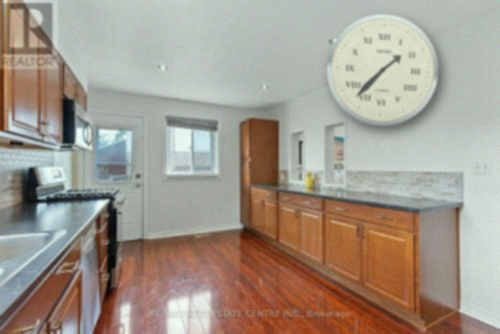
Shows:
{"hour": 1, "minute": 37}
